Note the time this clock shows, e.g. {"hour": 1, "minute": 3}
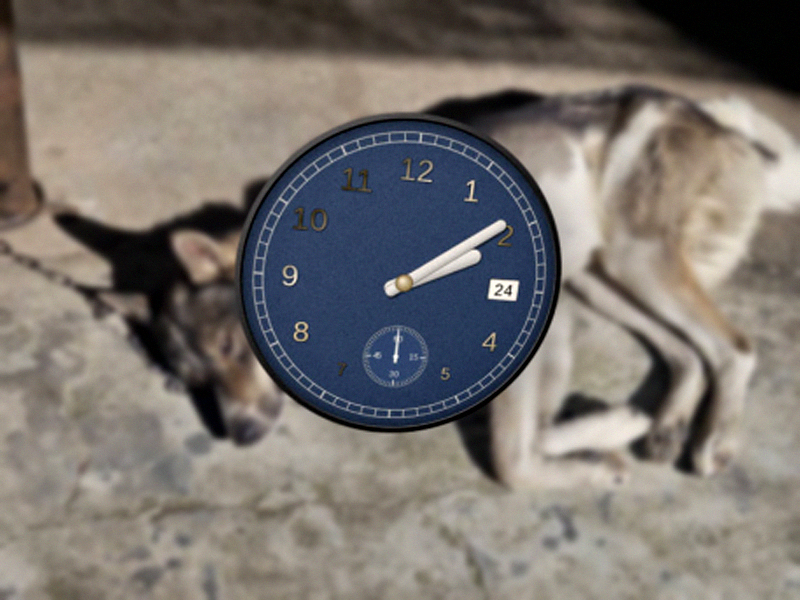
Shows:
{"hour": 2, "minute": 9}
